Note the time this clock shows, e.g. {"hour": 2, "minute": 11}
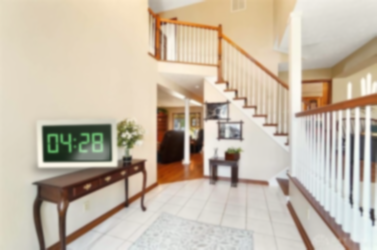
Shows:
{"hour": 4, "minute": 28}
